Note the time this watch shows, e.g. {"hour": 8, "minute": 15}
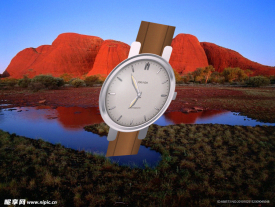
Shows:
{"hour": 6, "minute": 54}
